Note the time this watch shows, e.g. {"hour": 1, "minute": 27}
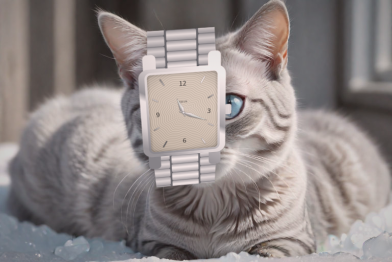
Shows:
{"hour": 11, "minute": 19}
